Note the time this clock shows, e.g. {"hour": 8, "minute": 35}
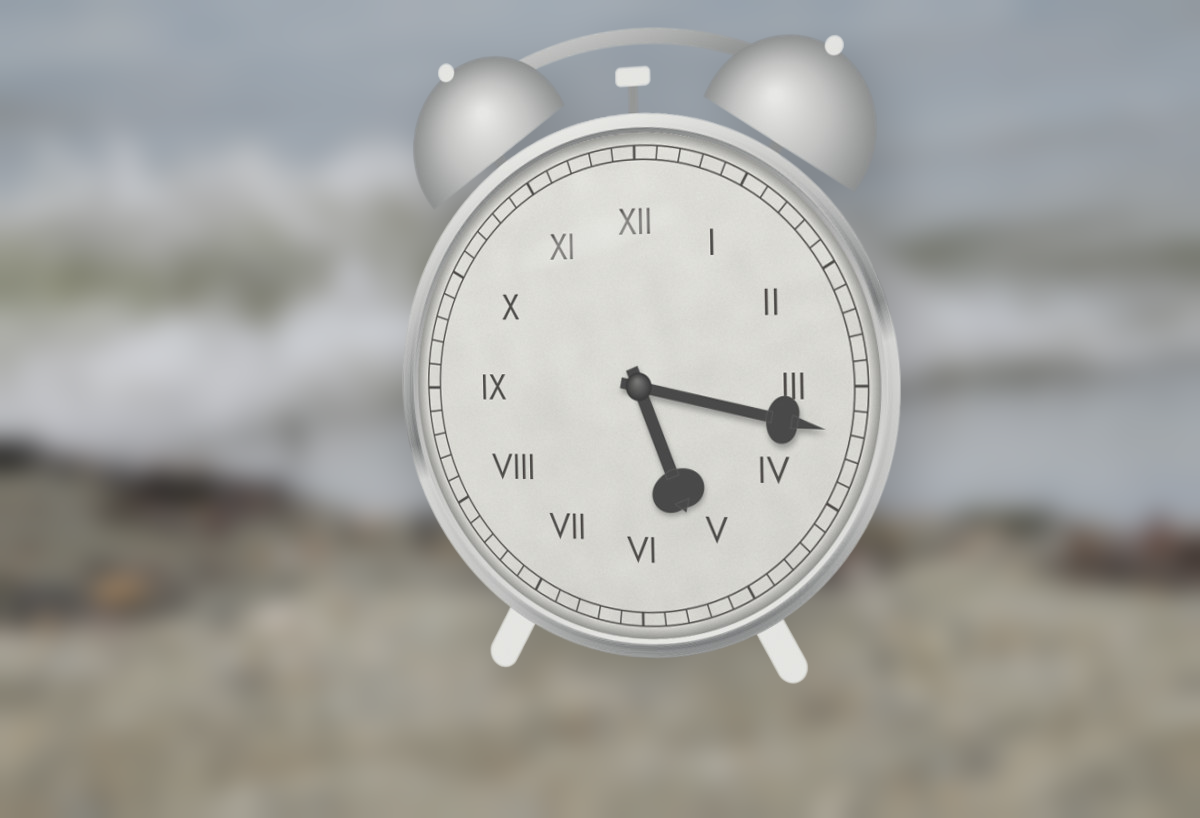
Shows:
{"hour": 5, "minute": 17}
